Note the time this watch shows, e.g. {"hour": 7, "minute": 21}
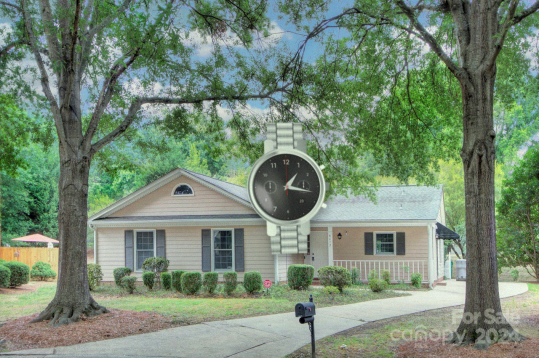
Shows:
{"hour": 1, "minute": 17}
